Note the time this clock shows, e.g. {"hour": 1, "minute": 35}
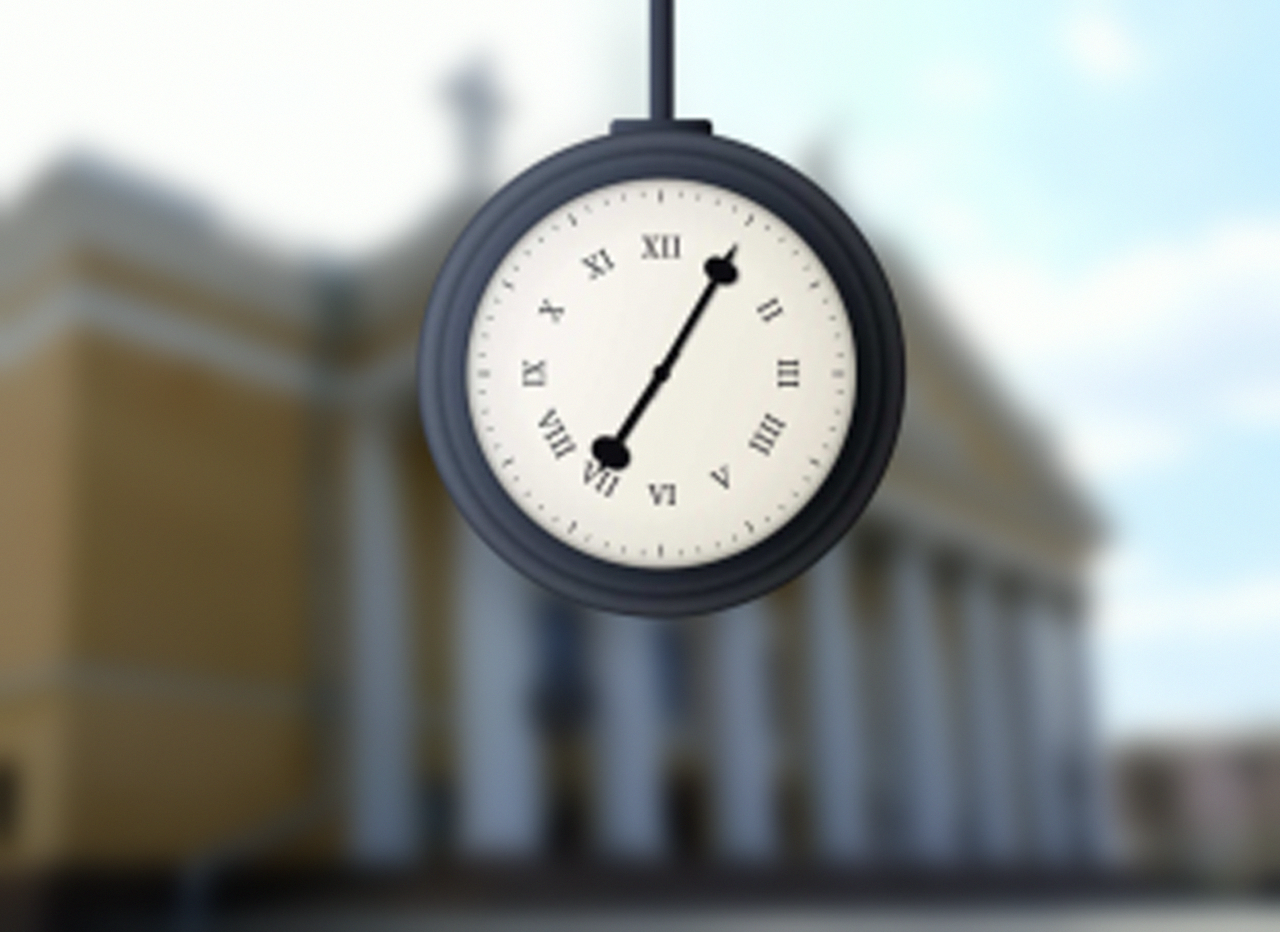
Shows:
{"hour": 7, "minute": 5}
